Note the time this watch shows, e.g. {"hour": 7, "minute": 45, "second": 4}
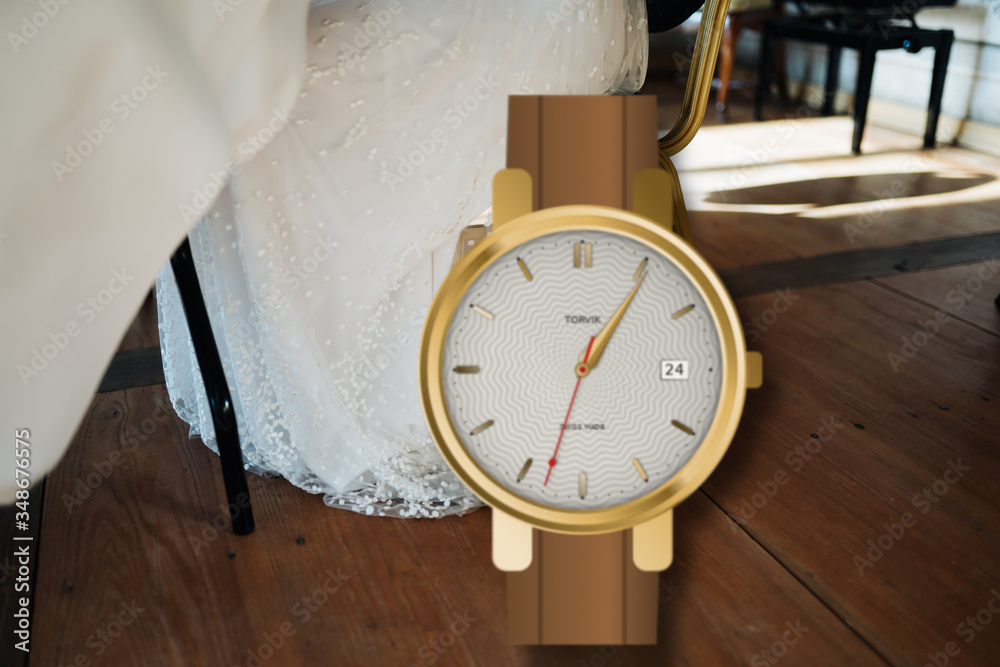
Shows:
{"hour": 1, "minute": 5, "second": 33}
